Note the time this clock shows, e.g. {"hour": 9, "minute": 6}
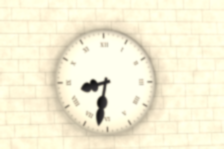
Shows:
{"hour": 8, "minute": 32}
